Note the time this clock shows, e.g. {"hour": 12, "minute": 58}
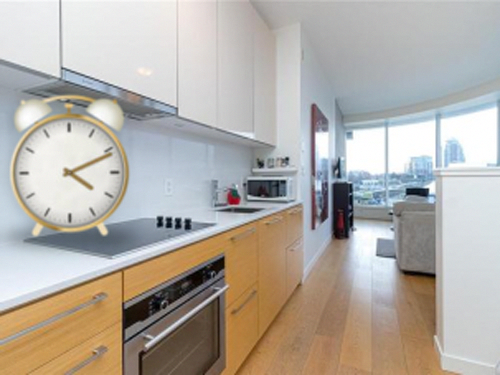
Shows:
{"hour": 4, "minute": 11}
